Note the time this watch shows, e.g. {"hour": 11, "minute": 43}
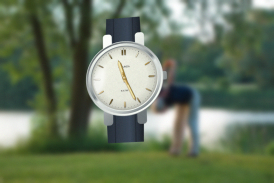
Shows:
{"hour": 11, "minute": 26}
